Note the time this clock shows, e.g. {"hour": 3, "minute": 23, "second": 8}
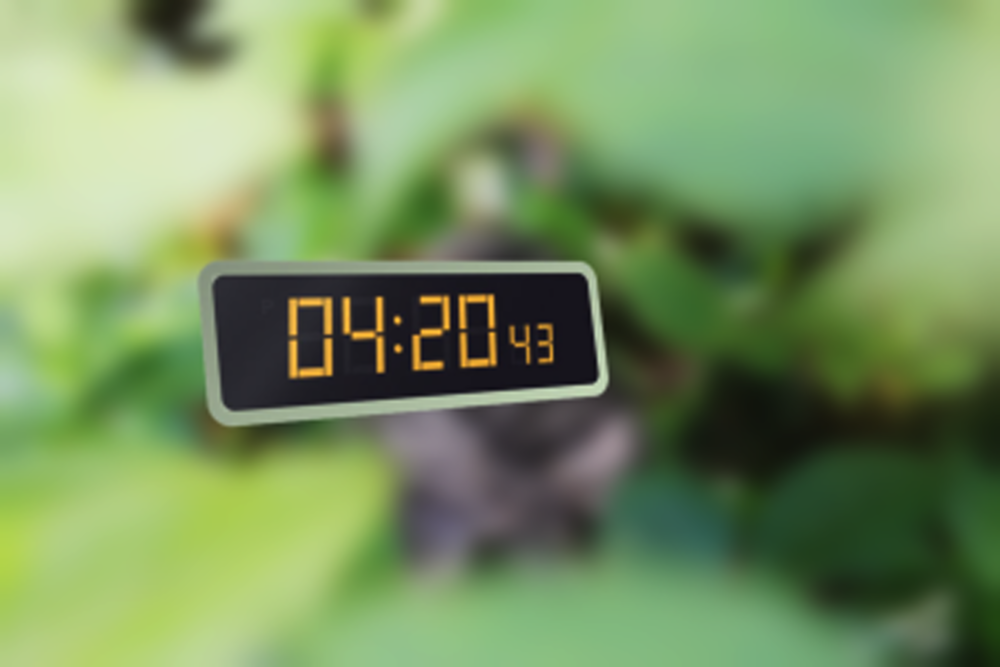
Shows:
{"hour": 4, "minute": 20, "second": 43}
